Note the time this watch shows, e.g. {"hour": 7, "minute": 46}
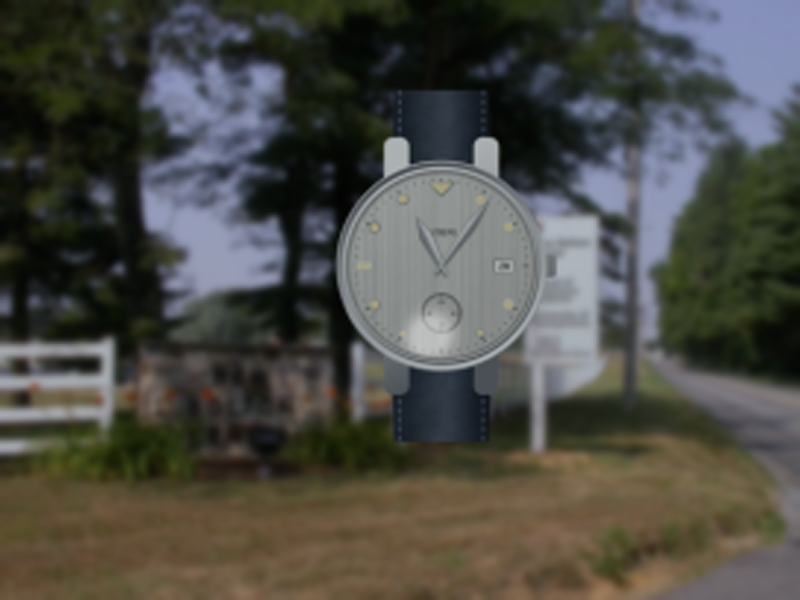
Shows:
{"hour": 11, "minute": 6}
